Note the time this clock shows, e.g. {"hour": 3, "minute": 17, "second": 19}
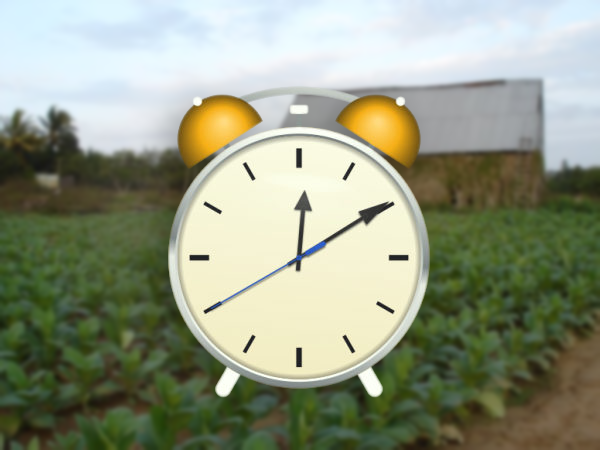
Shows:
{"hour": 12, "minute": 9, "second": 40}
